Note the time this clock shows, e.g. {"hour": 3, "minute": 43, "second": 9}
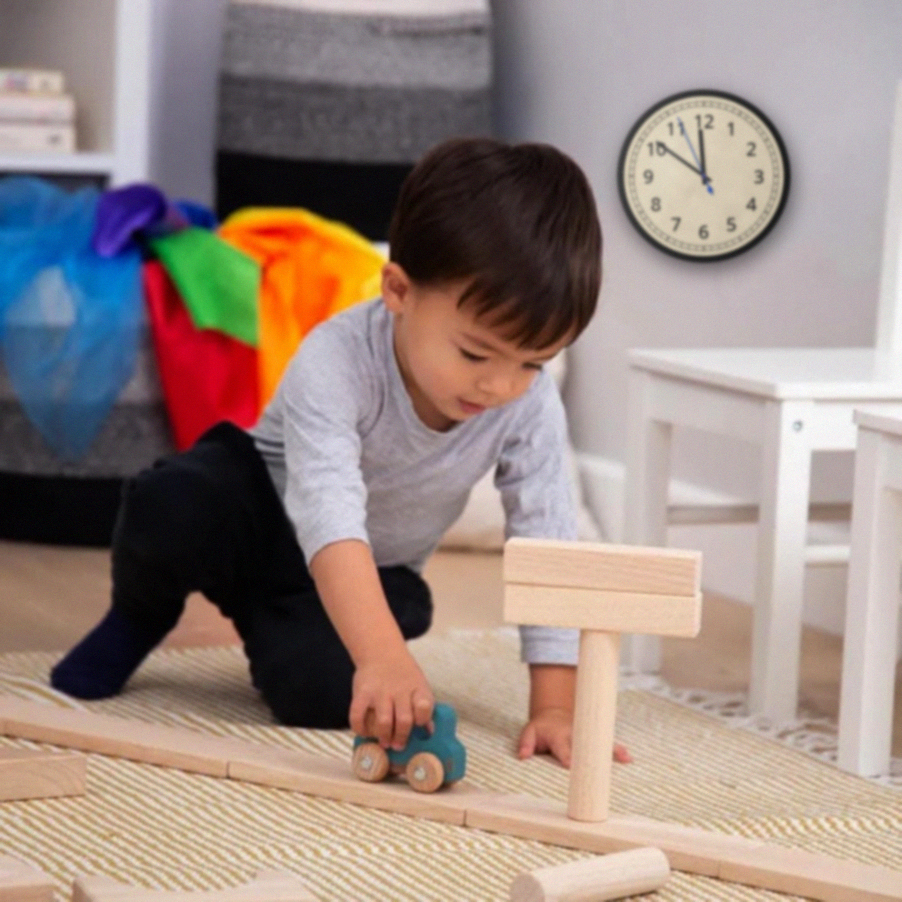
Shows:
{"hour": 11, "minute": 50, "second": 56}
